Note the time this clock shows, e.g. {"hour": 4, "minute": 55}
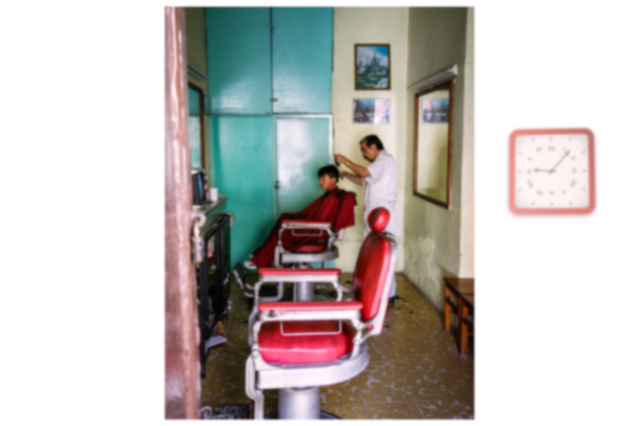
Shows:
{"hour": 9, "minute": 7}
